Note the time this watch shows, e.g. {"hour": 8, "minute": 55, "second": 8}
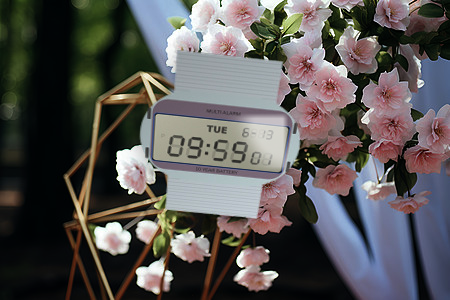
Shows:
{"hour": 9, "minute": 59, "second": 1}
